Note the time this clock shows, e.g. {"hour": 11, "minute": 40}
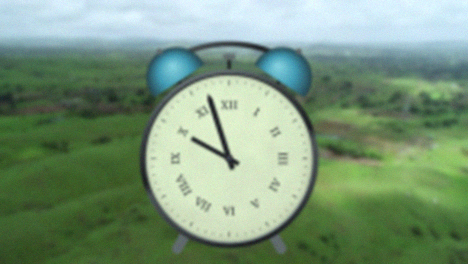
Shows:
{"hour": 9, "minute": 57}
